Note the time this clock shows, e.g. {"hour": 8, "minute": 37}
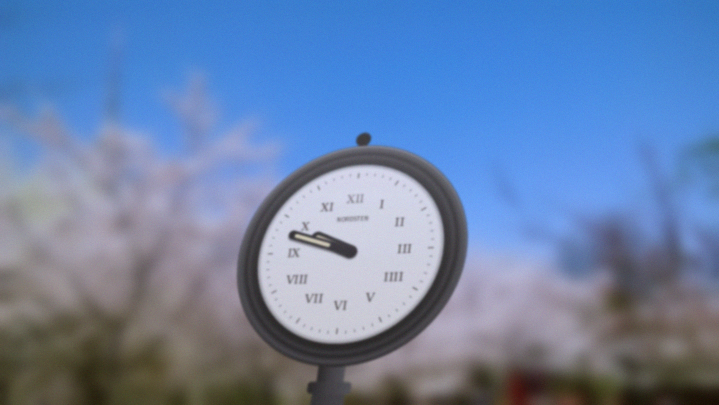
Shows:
{"hour": 9, "minute": 48}
